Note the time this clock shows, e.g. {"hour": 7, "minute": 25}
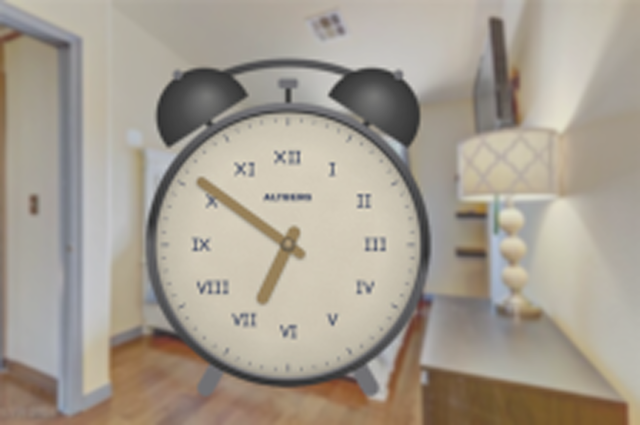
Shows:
{"hour": 6, "minute": 51}
